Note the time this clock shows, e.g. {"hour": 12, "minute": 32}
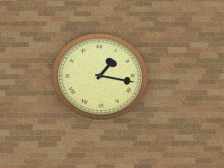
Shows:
{"hour": 1, "minute": 17}
